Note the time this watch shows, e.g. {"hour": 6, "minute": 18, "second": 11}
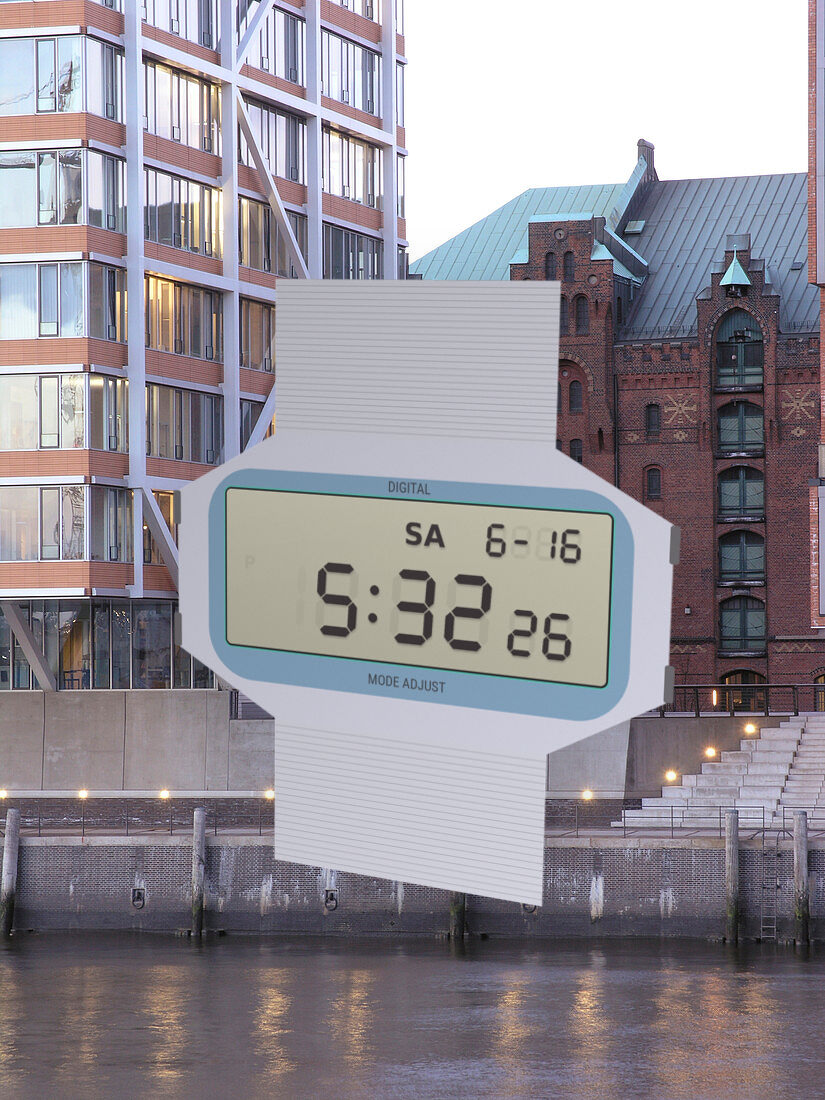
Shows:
{"hour": 5, "minute": 32, "second": 26}
